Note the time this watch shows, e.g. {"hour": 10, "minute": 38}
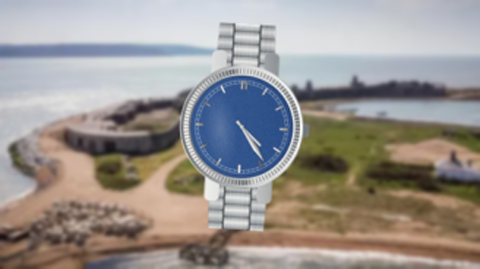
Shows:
{"hour": 4, "minute": 24}
